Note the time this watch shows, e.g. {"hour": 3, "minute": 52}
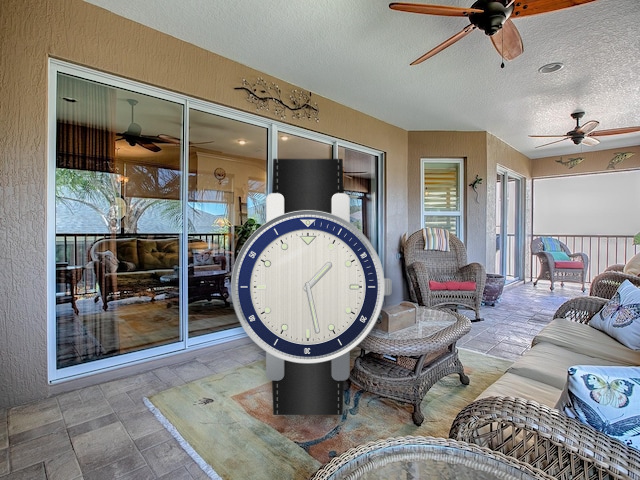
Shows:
{"hour": 1, "minute": 28}
